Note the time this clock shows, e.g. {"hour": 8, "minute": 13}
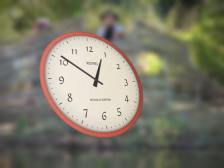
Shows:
{"hour": 12, "minute": 51}
